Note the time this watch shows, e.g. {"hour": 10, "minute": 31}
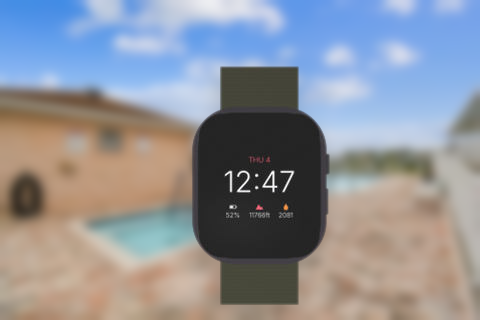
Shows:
{"hour": 12, "minute": 47}
